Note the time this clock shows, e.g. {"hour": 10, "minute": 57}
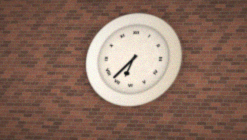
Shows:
{"hour": 6, "minute": 37}
